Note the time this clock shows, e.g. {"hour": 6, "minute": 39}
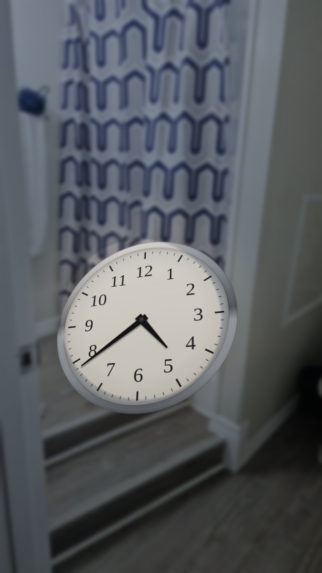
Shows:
{"hour": 4, "minute": 39}
